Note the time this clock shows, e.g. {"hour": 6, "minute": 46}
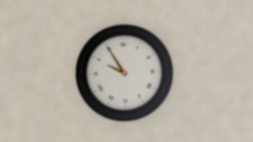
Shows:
{"hour": 9, "minute": 55}
